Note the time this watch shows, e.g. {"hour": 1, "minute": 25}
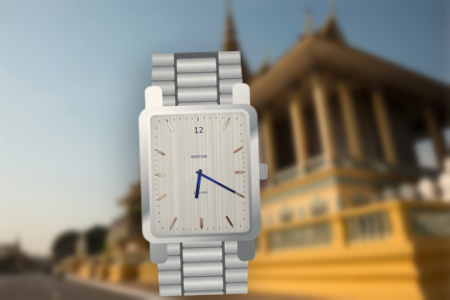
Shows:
{"hour": 6, "minute": 20}
